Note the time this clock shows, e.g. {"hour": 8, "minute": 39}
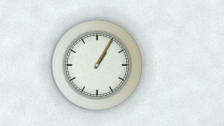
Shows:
{"hour": 1, "minute": 5}
